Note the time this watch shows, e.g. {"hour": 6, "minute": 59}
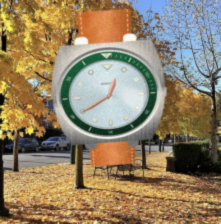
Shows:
{"hour": 12, "minute": 40}
